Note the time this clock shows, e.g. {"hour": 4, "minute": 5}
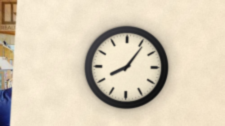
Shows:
{"hour": 8, "minute": 6}
